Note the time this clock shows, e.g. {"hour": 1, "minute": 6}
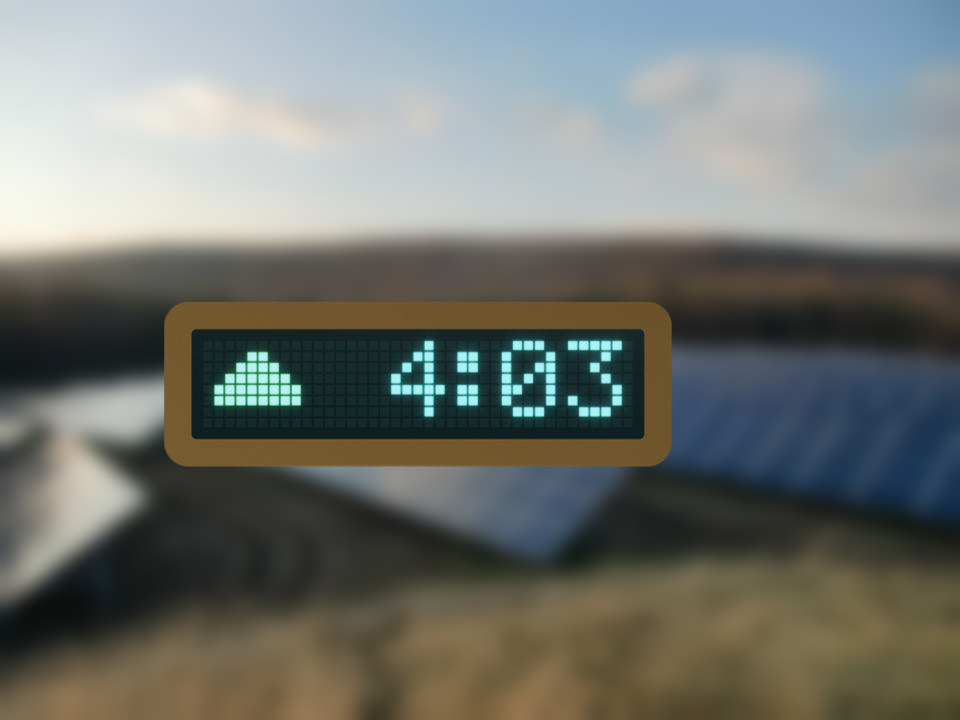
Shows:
{"hour": 4, "minute": 3}
